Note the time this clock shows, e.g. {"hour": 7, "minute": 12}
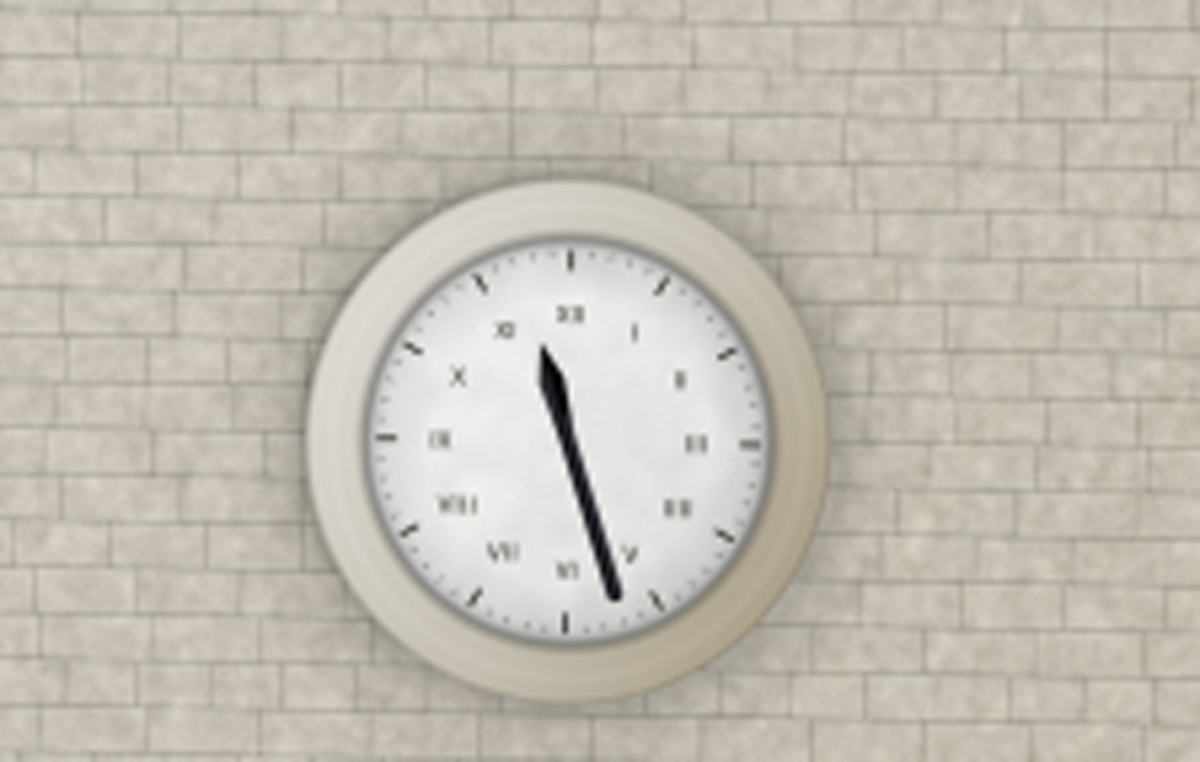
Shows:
{"hour": 11, "minute": 27}
